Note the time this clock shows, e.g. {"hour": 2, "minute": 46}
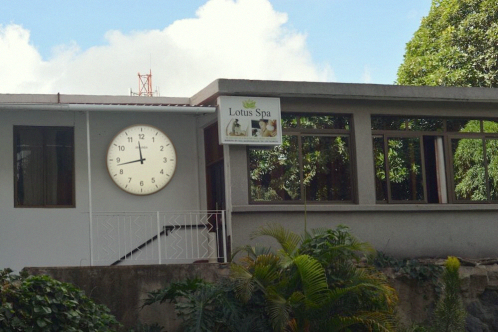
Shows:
{"hour": 11, "minute": 43}
